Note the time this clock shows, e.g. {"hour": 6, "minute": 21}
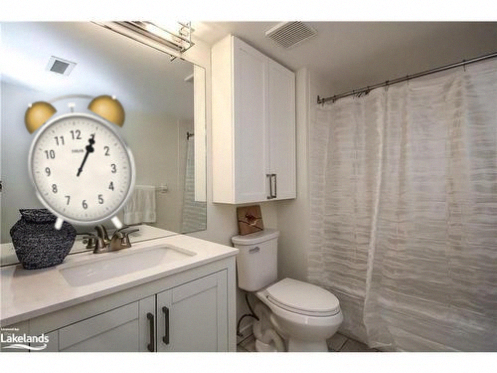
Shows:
{"hour": 1, "minute": 5}
